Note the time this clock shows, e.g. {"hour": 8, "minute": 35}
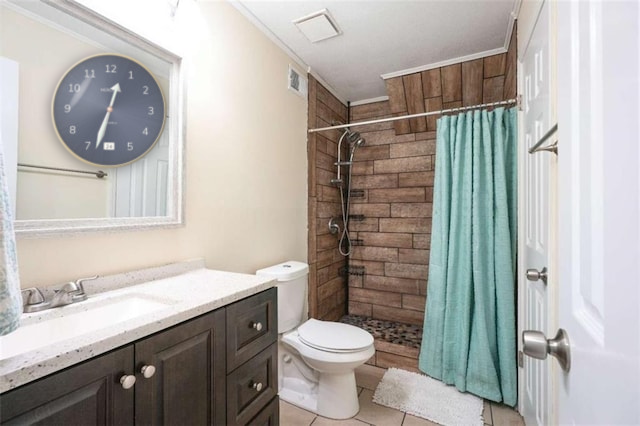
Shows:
{"hour": 12, "minute": 33}
